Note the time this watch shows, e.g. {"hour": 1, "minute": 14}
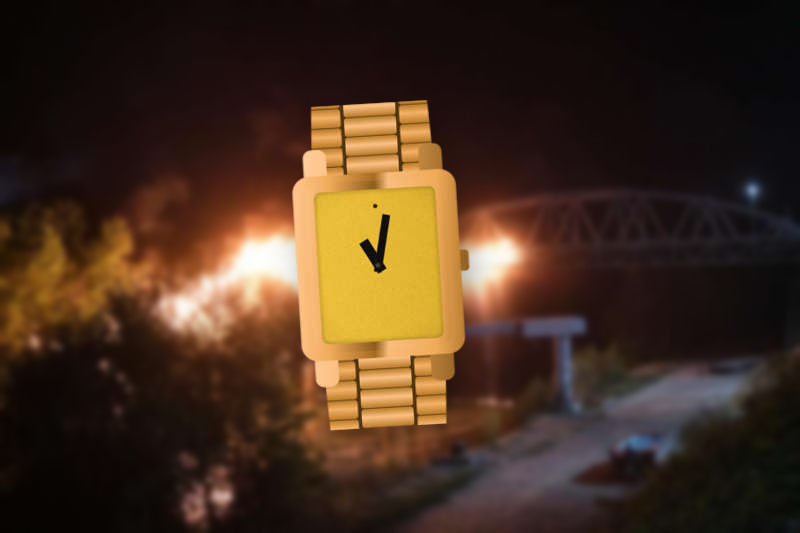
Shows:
{"hour": 11, "minute": 2}
